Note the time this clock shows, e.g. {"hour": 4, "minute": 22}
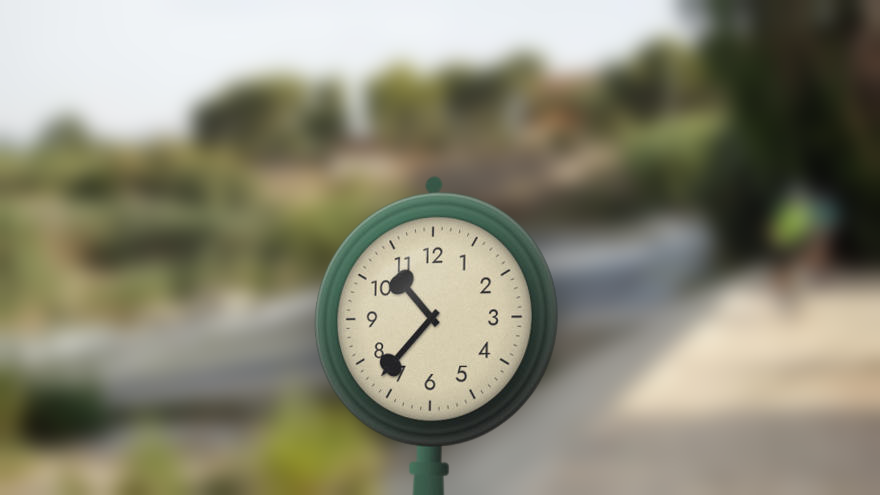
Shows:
{"hour": 10, "minute": 37}
